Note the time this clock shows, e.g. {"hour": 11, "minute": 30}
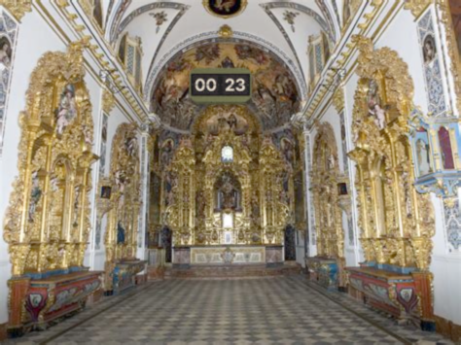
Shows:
{"hour": 0, "minute": 23}
